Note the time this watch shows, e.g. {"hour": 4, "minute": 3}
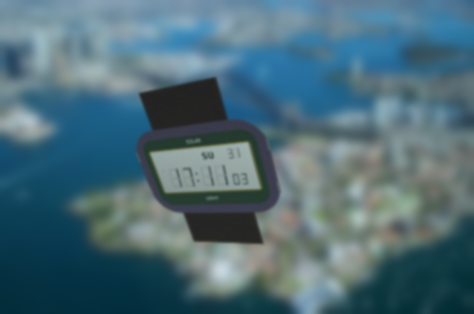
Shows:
{"hour": 17, "minute": 11}
